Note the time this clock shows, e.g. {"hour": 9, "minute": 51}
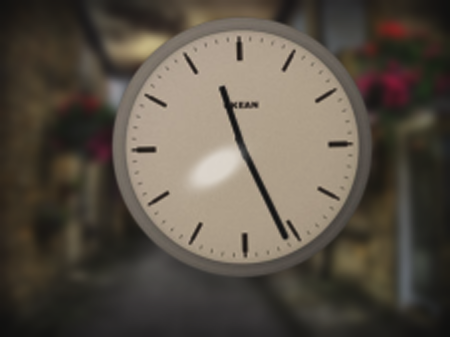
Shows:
{"hour": 11, "minute": 26}
